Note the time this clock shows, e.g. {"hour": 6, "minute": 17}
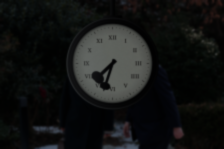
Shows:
{"hour": 7, "minute": 33}
